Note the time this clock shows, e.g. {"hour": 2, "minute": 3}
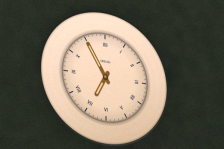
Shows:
{"hour": 6, "minute": 55}
